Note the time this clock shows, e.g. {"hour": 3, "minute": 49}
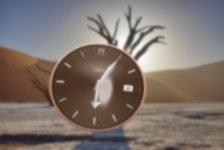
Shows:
{"hour": 6, "minute": 5}
